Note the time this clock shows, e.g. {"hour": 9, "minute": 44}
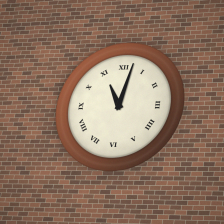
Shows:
{"hour": 11, "minute": 2}
